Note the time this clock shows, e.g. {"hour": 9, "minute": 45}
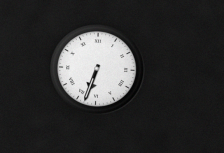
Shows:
{"hour": 6, "minute": 33}
